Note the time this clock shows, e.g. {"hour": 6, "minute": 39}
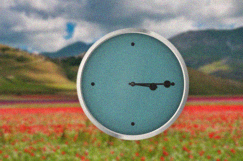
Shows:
{"hour": 3, "minute": 15}
